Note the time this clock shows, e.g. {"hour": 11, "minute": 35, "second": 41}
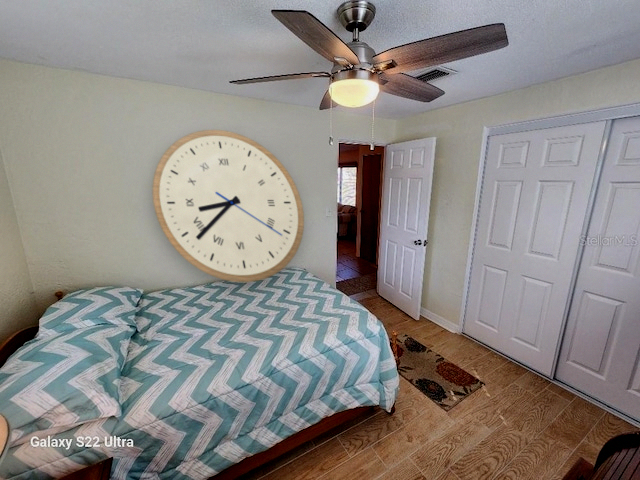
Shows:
{"hour": 8, "minute": 38, "second": 21}
